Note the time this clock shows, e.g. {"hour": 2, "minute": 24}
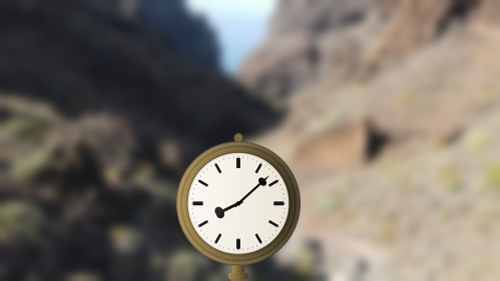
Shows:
{"hour": 8, "minute": 8}
